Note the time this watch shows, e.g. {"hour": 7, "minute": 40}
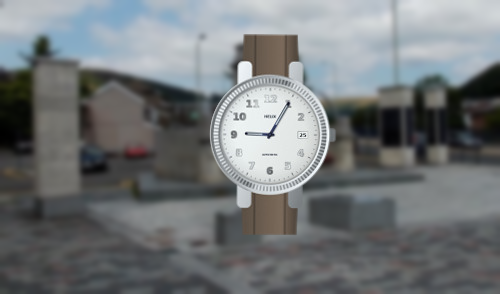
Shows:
{"hour": 9, "minute": 5}
